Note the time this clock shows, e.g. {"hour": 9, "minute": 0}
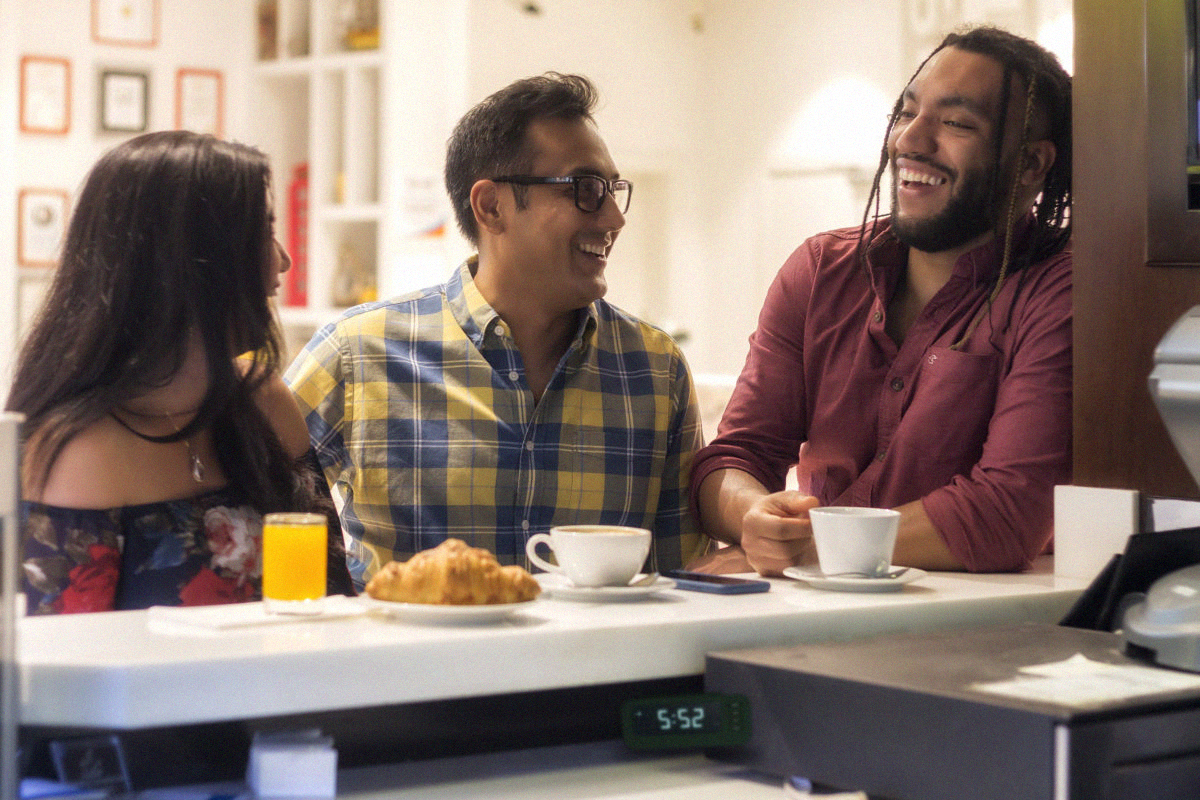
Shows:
{"hour": 5, "minute": 52}
